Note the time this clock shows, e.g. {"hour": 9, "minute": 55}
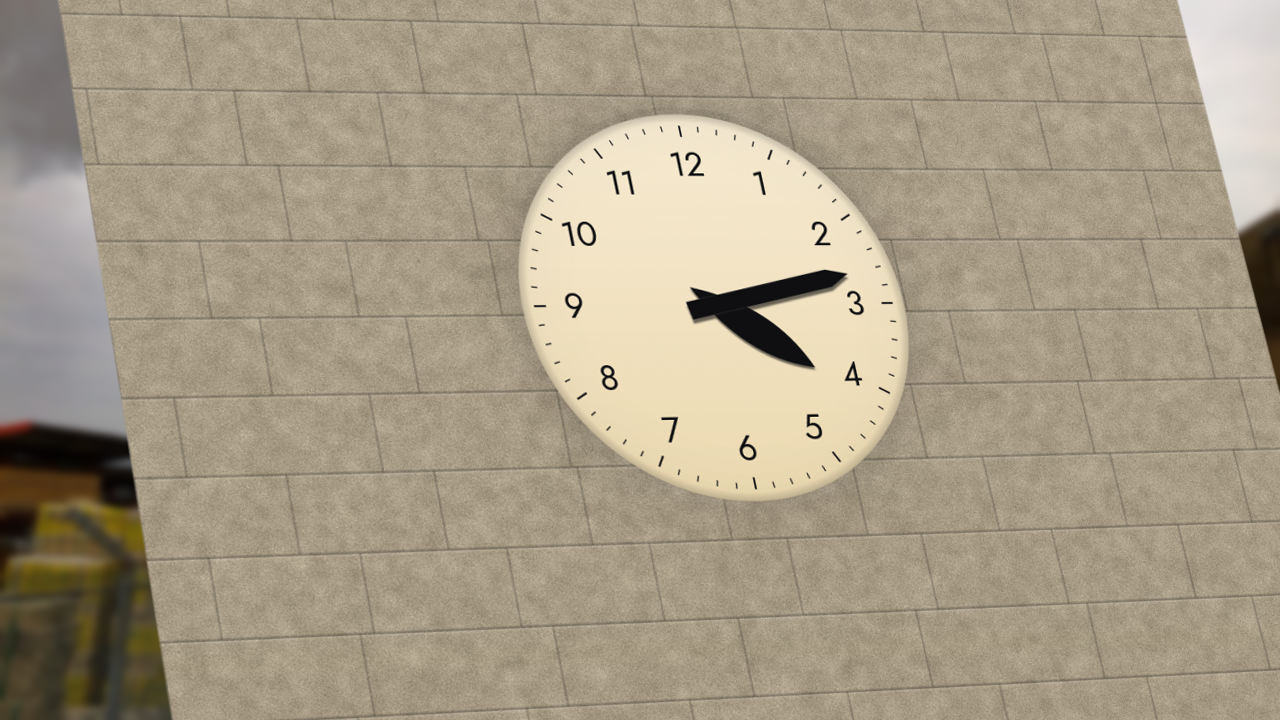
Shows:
{"hour": 4, "minute": 13}
